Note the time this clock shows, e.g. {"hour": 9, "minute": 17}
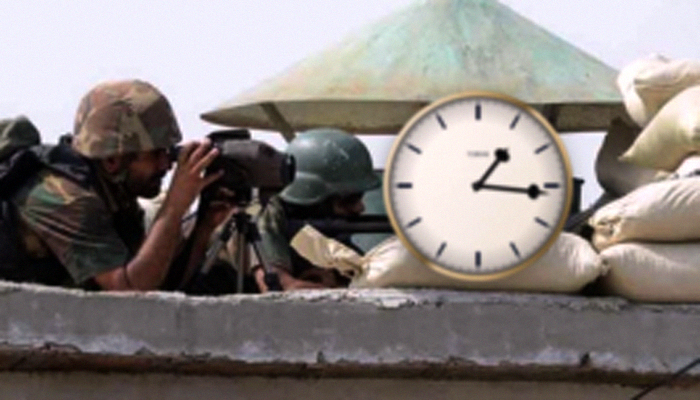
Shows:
{"hour": 1, "minute": 16}
